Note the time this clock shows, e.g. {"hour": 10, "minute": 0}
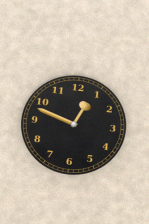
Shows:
{"hour": 12, "minute": 48}
